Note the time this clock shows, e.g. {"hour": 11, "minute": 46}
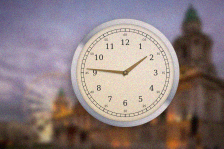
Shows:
{"hour": 1, "minute": 46}
